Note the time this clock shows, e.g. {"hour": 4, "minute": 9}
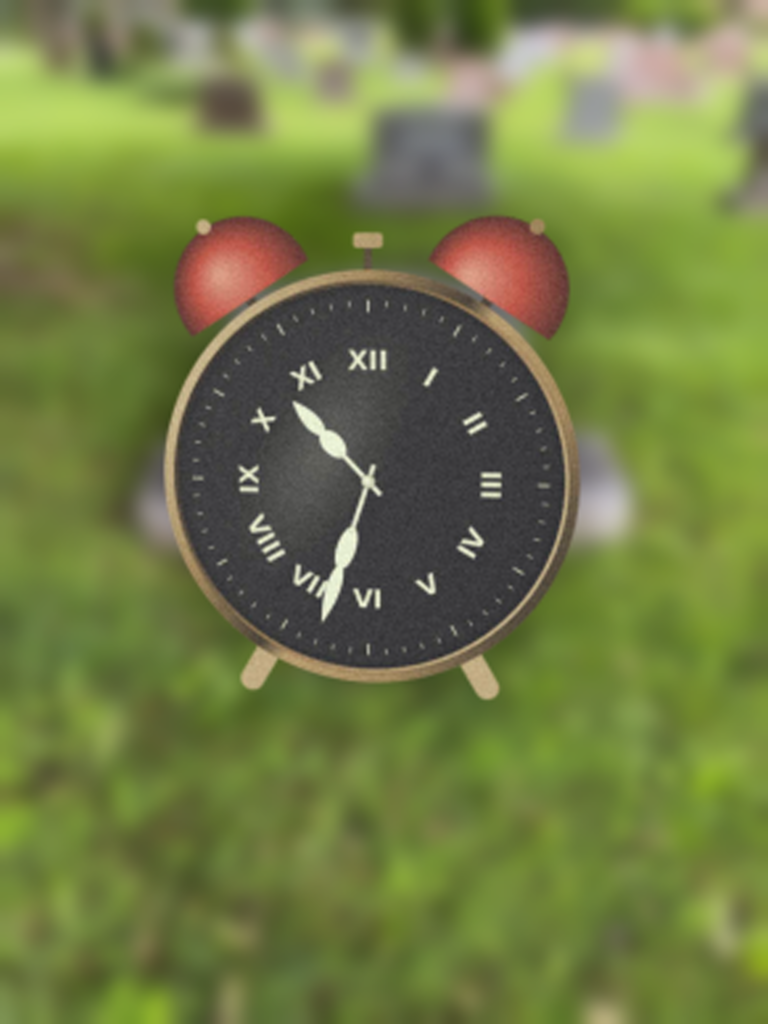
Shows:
{"hour": 10, "minute": 33}
